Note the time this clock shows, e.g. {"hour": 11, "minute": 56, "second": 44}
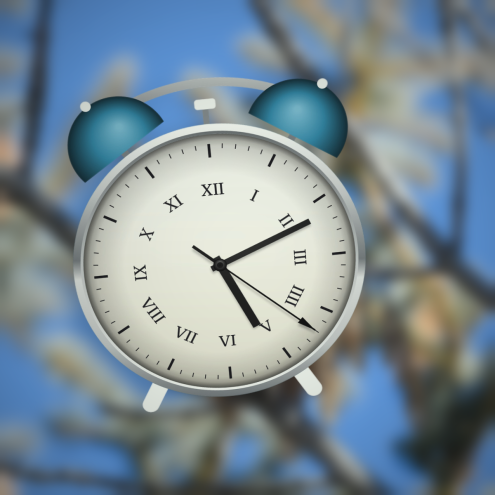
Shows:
{"hour": 5, "minute": 11, "second": 22}
